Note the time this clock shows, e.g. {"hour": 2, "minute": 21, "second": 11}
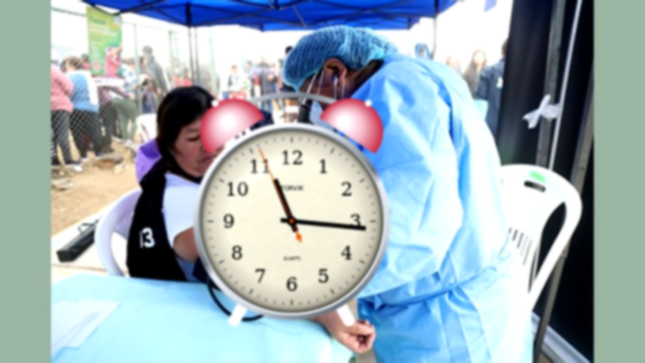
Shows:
{"hour": 11, "minute": 15, "second": 56}
